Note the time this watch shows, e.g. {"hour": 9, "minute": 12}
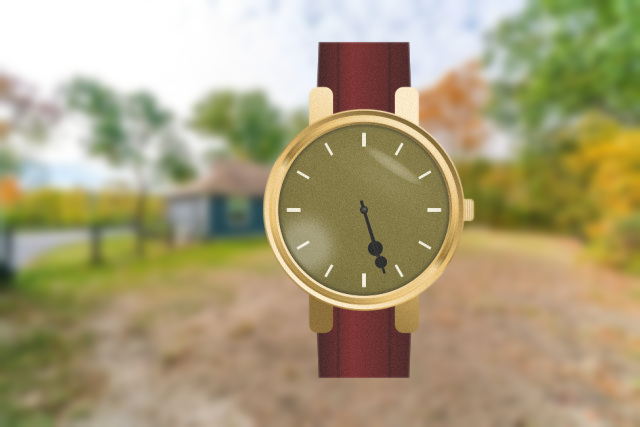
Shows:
{"hour": 5, "minute": 27}
